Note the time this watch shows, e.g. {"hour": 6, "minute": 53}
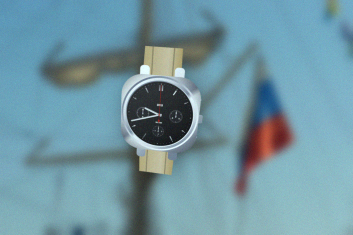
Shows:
{"hour": 9, "minute": 42}
